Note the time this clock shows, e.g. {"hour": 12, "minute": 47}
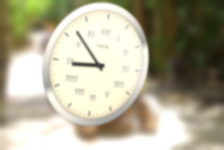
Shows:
{"hour": 8, "minute": 52}
